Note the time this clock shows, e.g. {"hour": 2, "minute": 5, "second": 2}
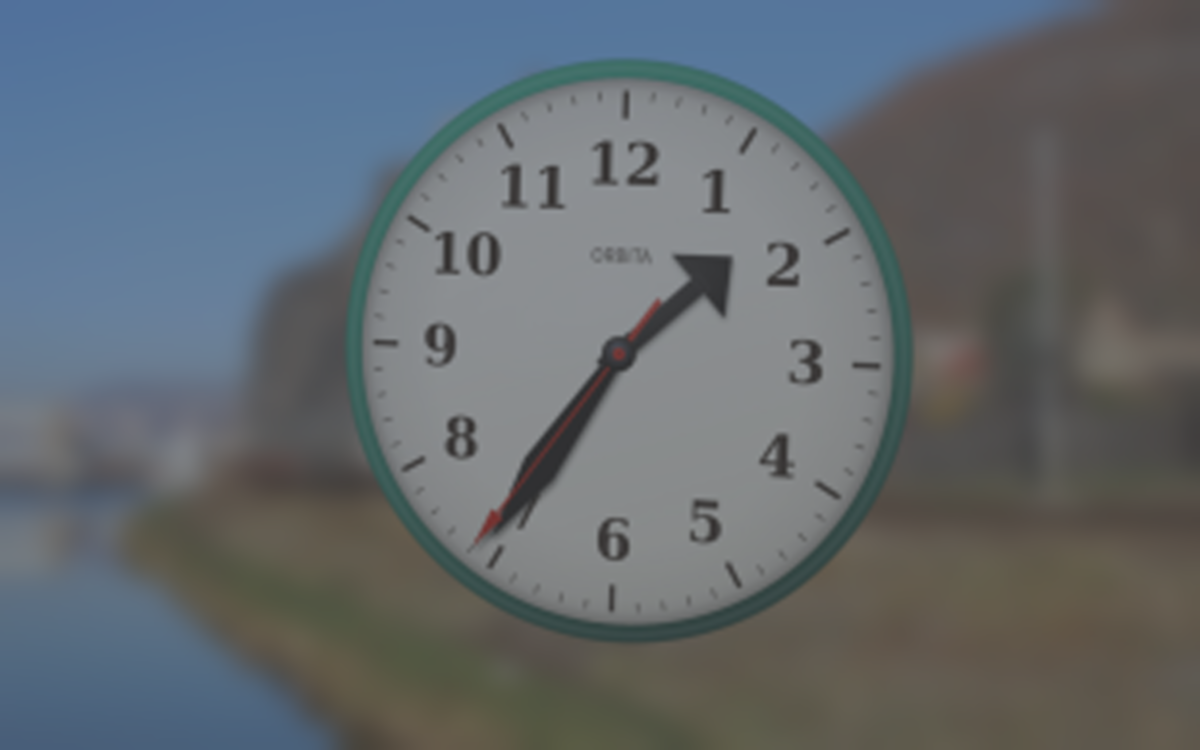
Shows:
{"hour": 1, "minute": 35, "second": 36}
